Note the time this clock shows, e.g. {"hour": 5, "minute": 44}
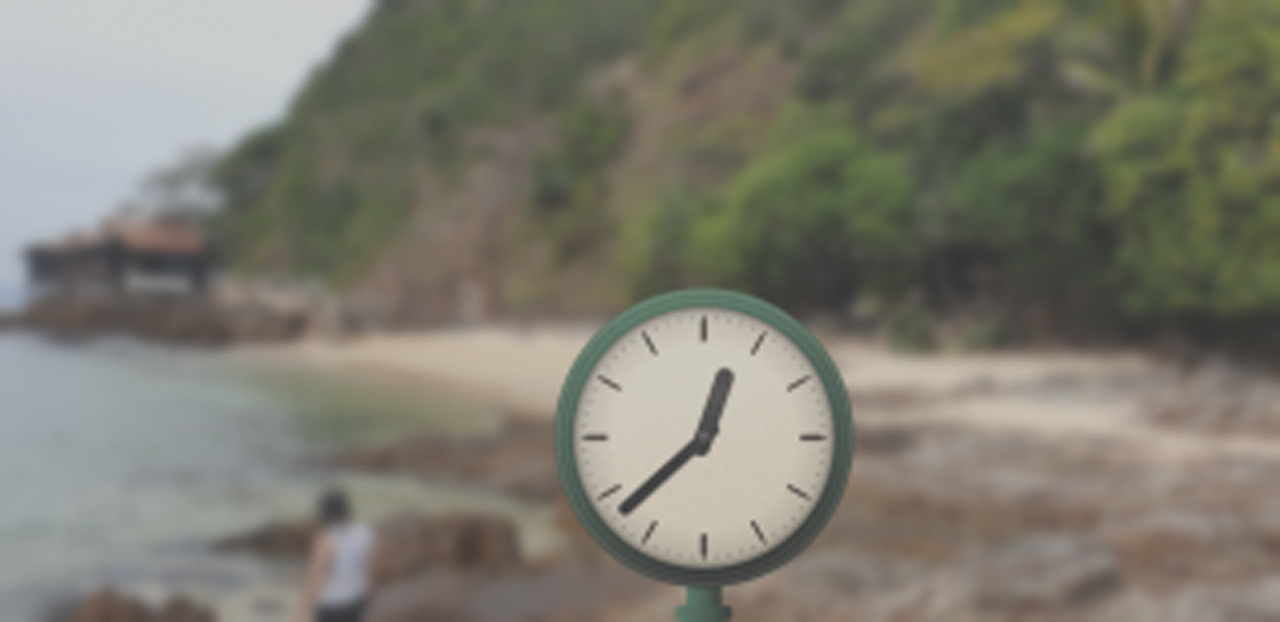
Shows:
{"hour": 12, "minute": 38}
